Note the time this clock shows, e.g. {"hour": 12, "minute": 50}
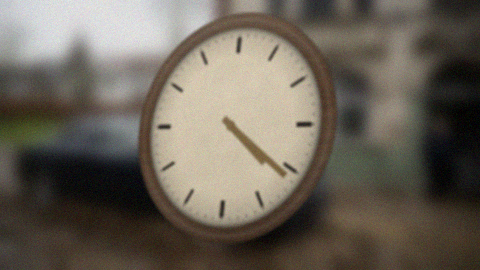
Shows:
{"hour": 4, "minute": 21}
